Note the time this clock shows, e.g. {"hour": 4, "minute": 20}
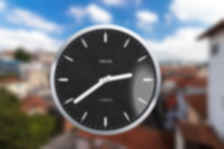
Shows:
{"hour": 2, "minute": 39}
